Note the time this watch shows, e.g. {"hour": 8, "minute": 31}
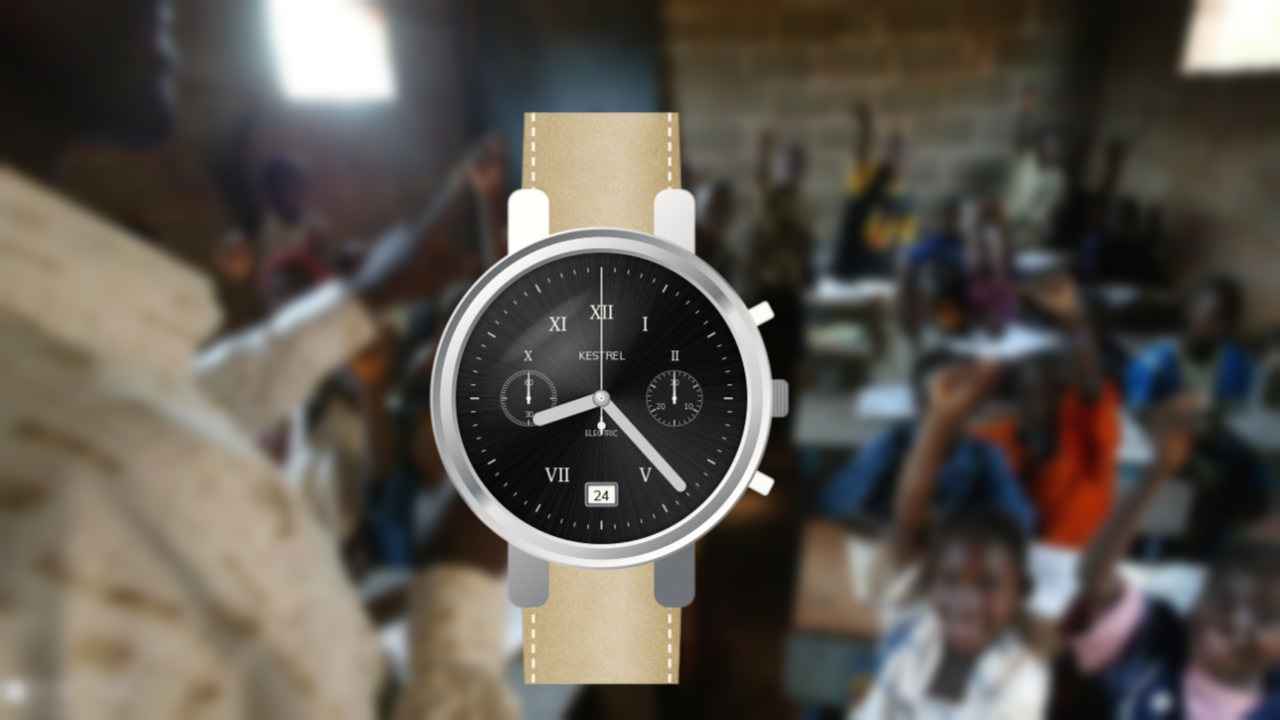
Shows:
{"hour": 8, "minute": 23}
